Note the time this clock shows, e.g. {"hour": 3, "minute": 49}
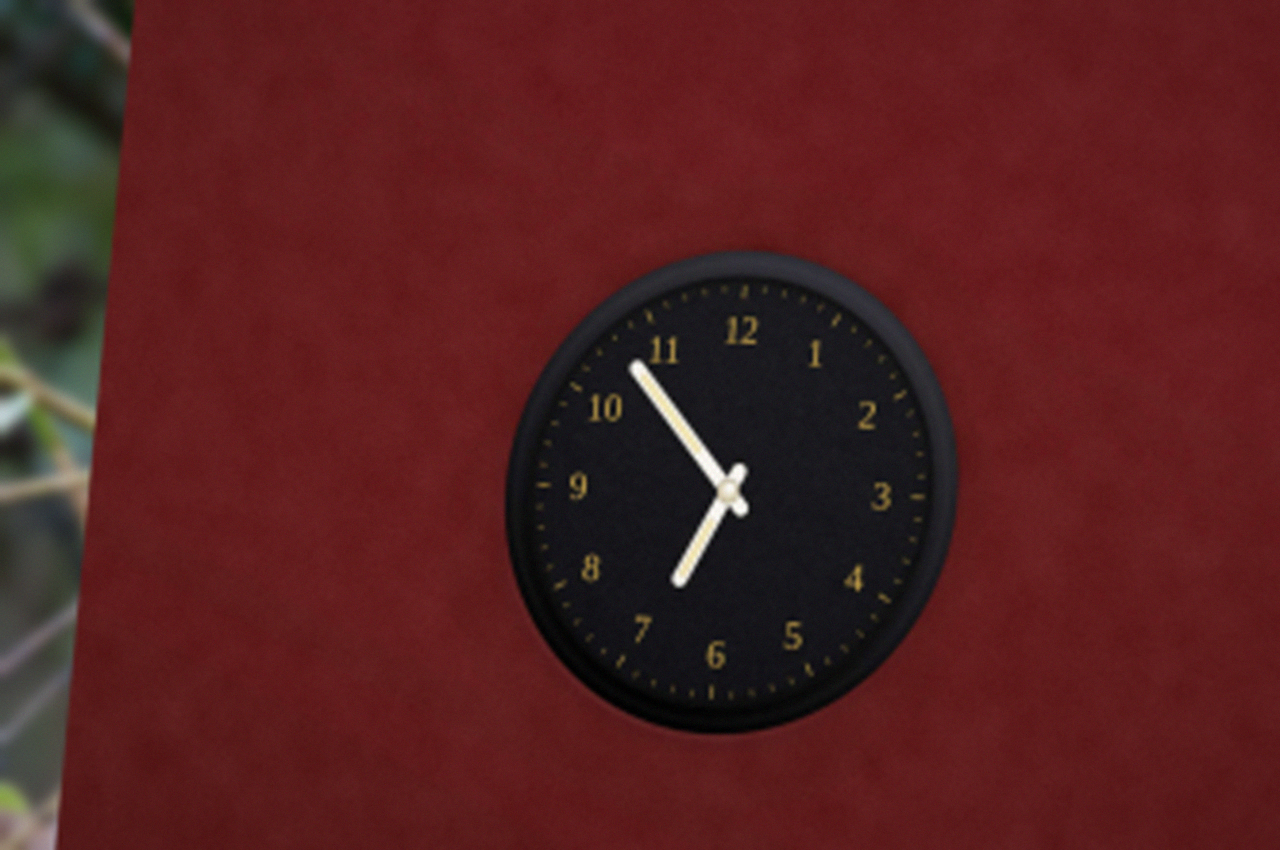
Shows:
{"hour": 6, "minute": 53}
